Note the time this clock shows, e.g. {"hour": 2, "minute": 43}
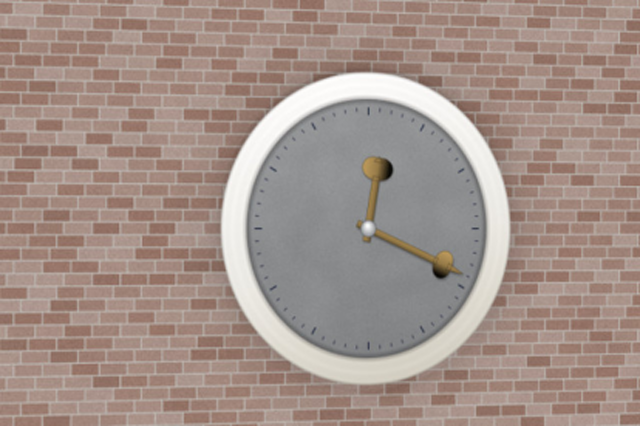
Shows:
{"hour": 12, "minute": 19}
